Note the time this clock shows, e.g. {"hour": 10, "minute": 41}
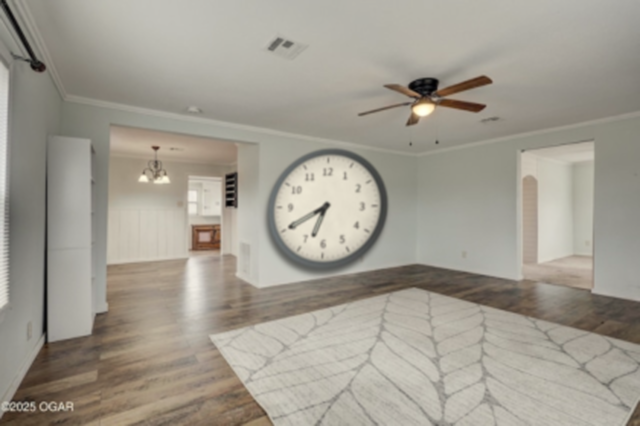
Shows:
{"hour": 6, "minute": 40}
